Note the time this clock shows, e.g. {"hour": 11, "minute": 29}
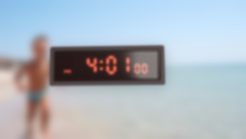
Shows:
{"hour": 4, "minute": 1}
